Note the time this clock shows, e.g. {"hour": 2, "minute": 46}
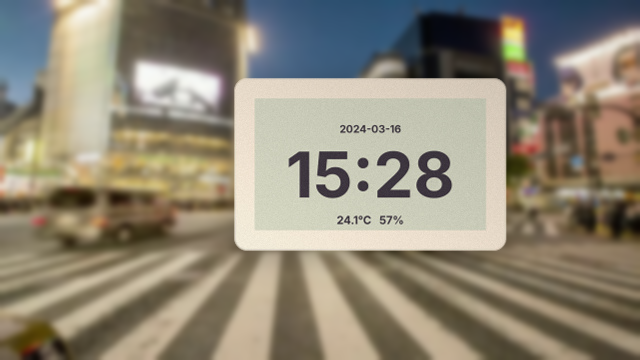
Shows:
{"hour": 15, "minute": 28}
